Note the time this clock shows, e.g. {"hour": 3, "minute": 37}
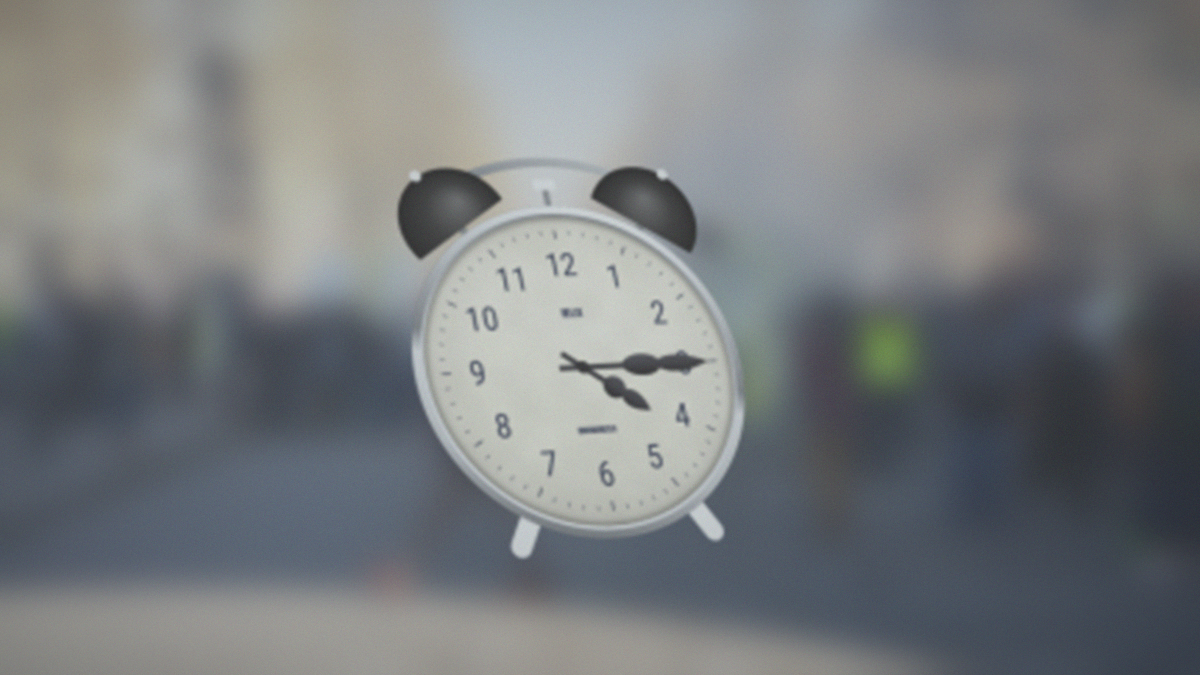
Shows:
{"hour": 4, "minute": 15}
